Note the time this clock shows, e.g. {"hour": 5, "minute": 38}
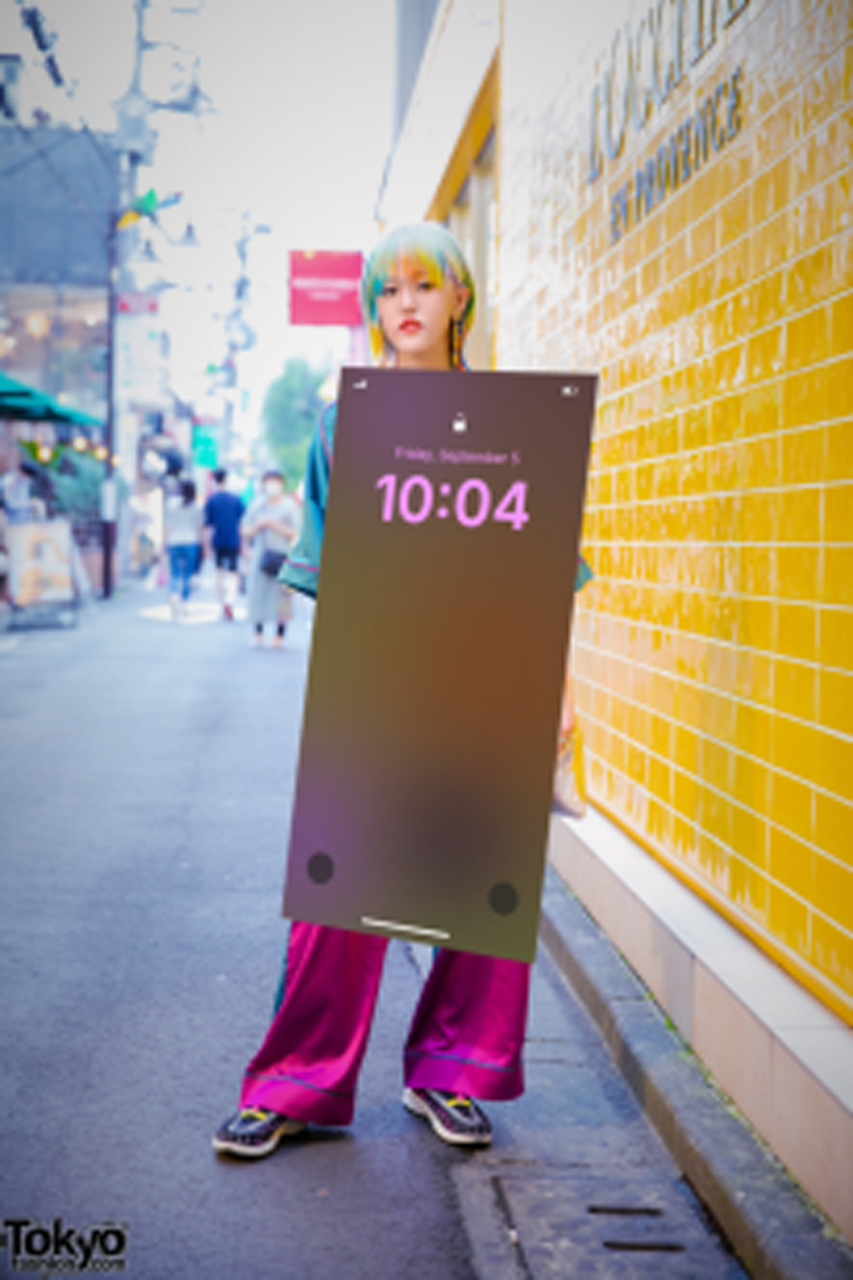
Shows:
{"hour": 10, "minute": 4}
